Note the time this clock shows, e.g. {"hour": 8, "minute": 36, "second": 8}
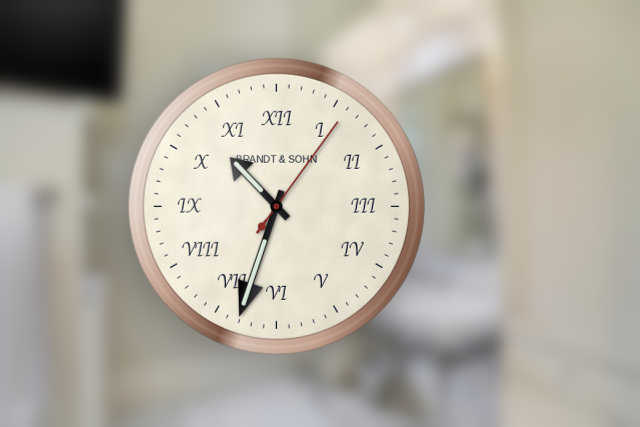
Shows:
{"hour": 10, "minute": 33, "second": 6}
